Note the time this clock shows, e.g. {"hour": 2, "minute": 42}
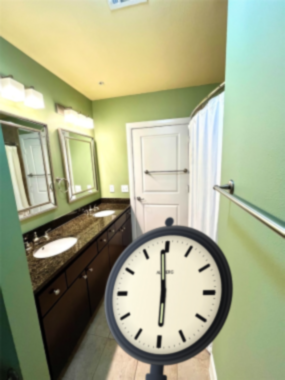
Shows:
{"hour": 5, "minute": 59}
